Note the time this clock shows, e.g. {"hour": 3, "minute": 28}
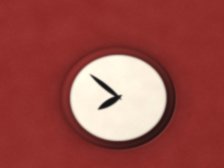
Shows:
{"hour": 7, "minute": 52}
